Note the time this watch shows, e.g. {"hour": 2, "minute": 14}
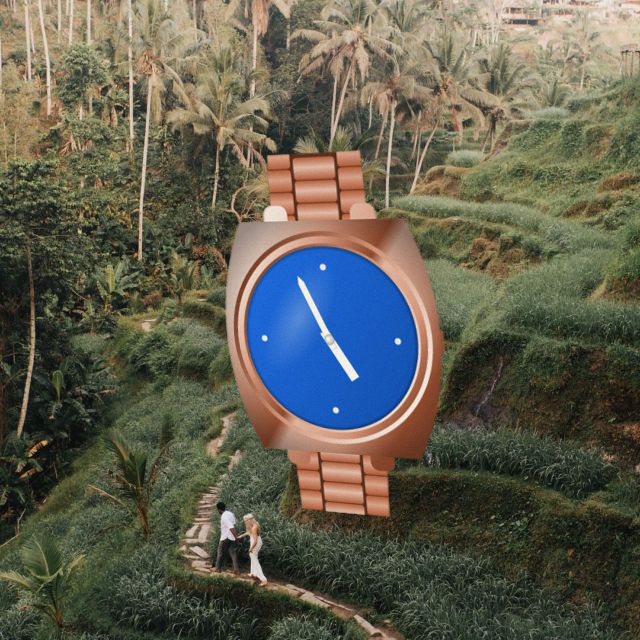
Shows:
{"hour": 4, "minute": 56}
